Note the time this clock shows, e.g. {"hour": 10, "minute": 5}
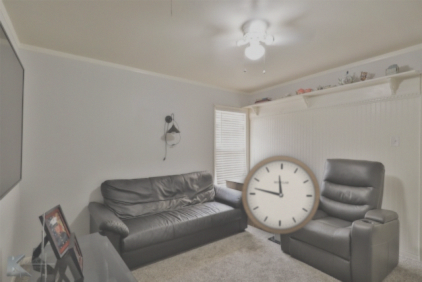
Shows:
{"hour": 11, "minute": 47}
